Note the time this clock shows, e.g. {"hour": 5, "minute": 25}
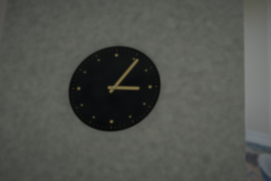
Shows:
{"hour": 3, "minute": 6}
